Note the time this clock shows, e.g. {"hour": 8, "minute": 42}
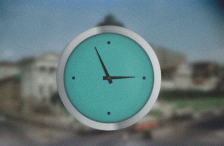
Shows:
{"hour": 2, "minute": 56}
